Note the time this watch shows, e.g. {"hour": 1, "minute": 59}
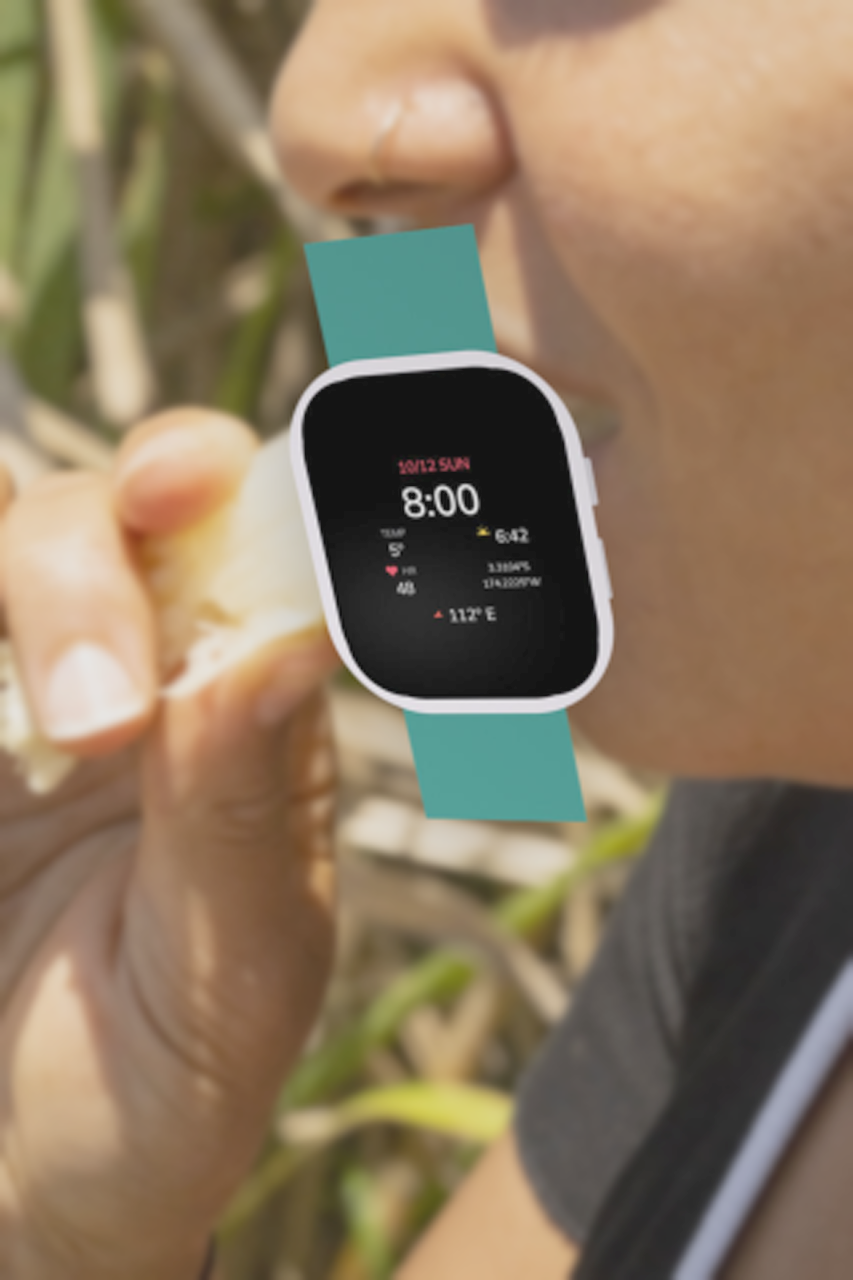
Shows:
{"hour": 8, "minute": 0}
